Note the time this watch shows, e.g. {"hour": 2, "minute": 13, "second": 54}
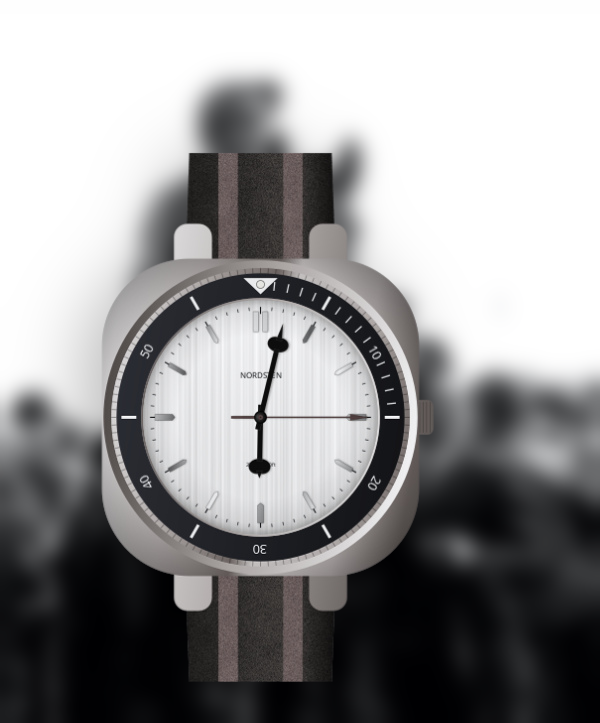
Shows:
{"hour": 6, "minute": 2, "second": 15}
